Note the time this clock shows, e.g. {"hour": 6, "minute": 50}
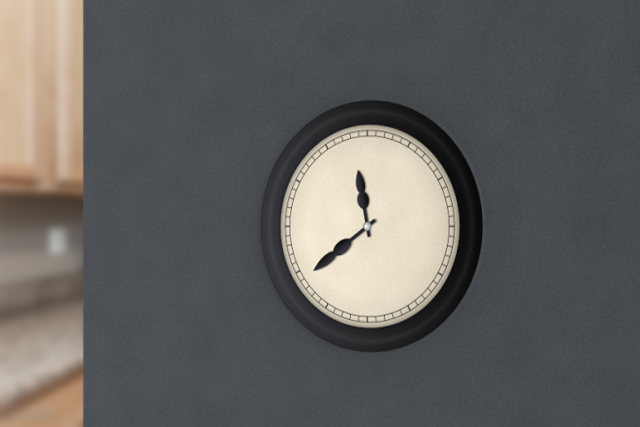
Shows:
{"hour": 11, "minute": 39}
